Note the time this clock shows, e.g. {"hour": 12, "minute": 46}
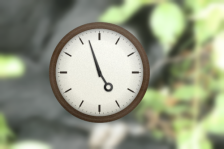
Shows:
{"hour": 4, "minute": 57}
